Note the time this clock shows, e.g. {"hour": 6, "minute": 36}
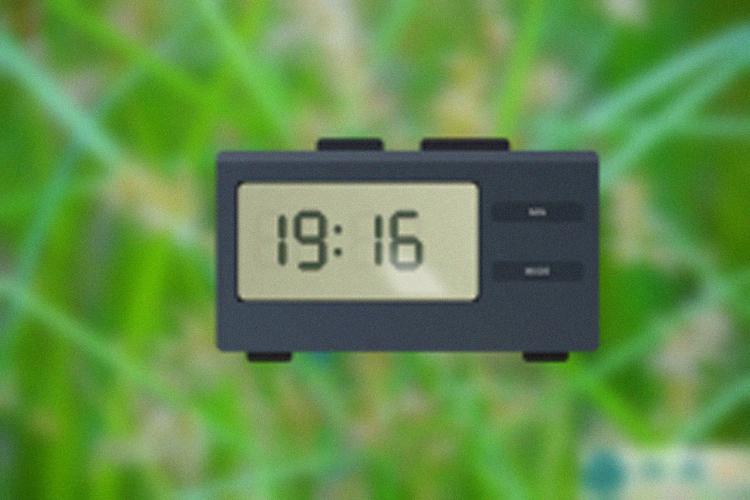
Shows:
{"hour": 19, "minute": 16}
